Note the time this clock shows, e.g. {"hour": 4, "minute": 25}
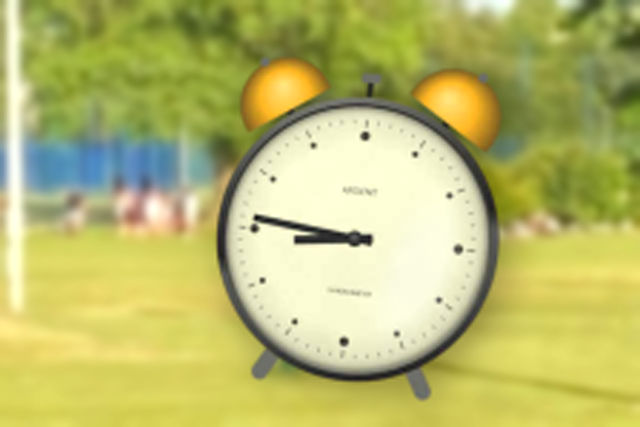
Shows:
{"hour": 8, "minute": 46}
